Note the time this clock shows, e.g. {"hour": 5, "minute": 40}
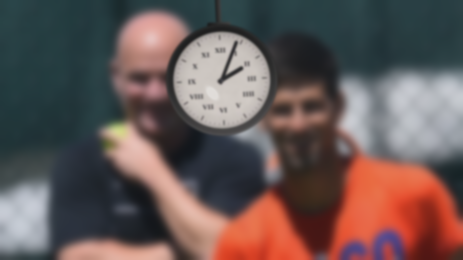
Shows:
{"hour": 2, "minute": 4}
